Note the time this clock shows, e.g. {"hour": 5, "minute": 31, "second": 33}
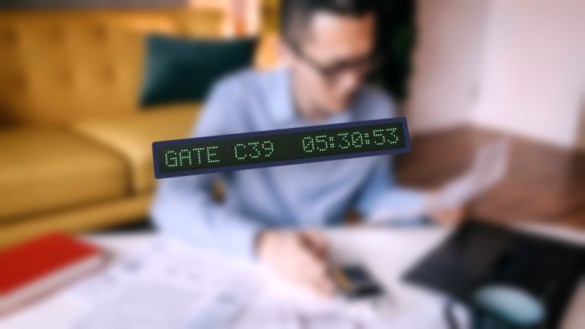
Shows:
{"hour": 5, "minute": 30, "second": 53}
